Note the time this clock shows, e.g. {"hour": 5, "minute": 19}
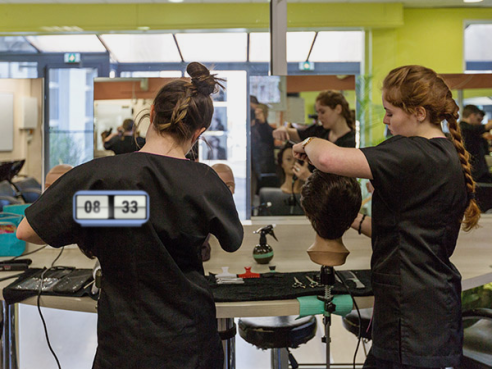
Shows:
{"hour": 8, "minute": 33}
